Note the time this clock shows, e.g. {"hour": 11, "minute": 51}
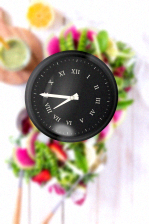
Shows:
{"hour": 7, "minute": 45}
